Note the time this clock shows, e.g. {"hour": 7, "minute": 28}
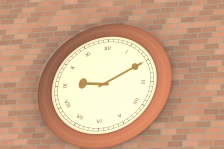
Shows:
{"hour": 9, "minute": 10}
